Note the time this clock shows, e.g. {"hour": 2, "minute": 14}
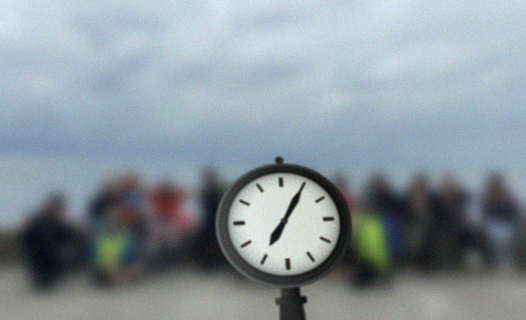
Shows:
{"hour": 7, "minute": 5}
